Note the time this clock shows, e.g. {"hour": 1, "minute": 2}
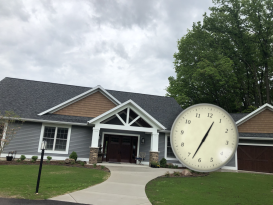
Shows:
{"hour": 12, "minute": 33}
